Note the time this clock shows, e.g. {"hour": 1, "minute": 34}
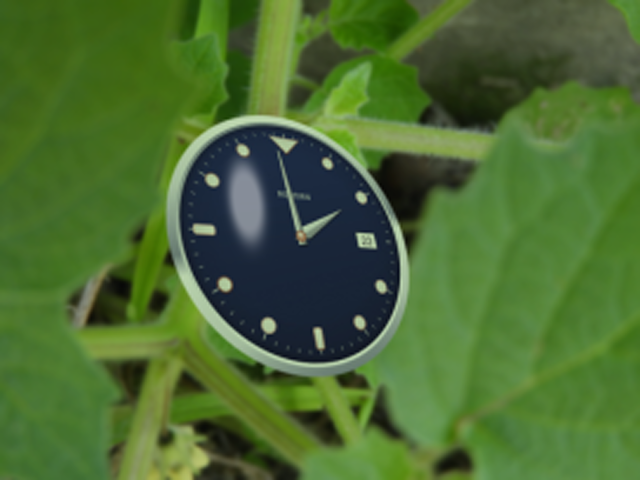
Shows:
{"hour": 1, "minute": 59}
